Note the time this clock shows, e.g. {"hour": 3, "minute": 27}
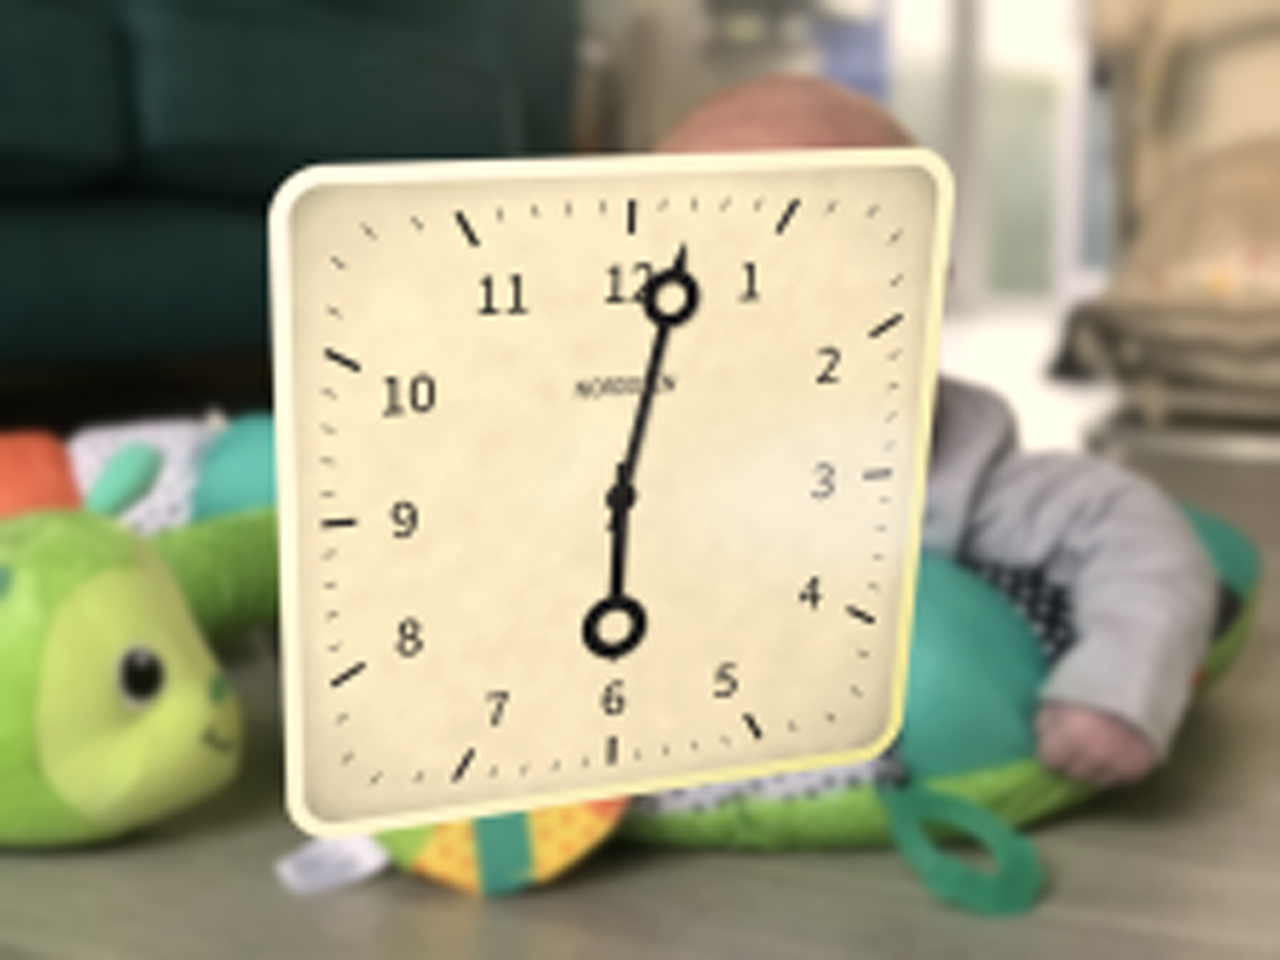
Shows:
{"hour": 6, "minute": 2}
